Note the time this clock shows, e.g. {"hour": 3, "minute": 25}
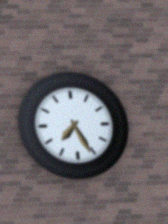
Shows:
{"hour": 7, "minute": 26}
